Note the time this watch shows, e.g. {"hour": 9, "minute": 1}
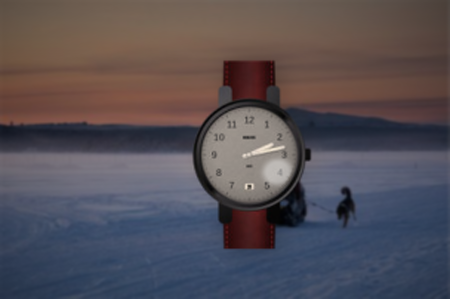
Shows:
{"hour": 2, "minute": 13}
